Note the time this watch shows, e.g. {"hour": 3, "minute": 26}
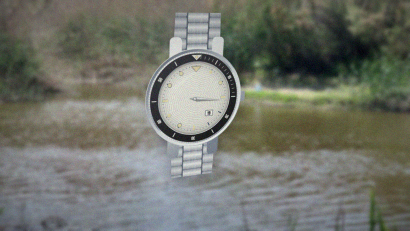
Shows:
{"hour": 3, "minute": 16}
